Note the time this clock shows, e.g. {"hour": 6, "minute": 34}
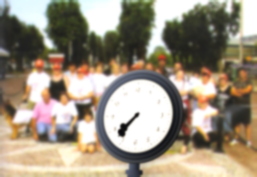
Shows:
{"hour": 7, "minute": 37}
